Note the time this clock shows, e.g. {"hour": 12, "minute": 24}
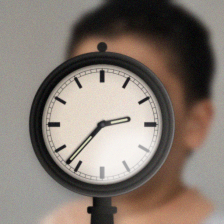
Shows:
{"hour": 2, "minute": 37}
